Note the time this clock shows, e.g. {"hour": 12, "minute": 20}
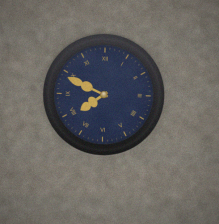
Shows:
{"hour": 7, "minute": 49}
